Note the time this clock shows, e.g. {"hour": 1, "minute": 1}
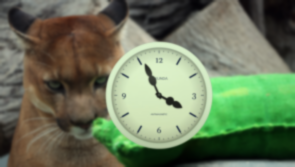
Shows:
{"hour": 3, "minute": 56}
